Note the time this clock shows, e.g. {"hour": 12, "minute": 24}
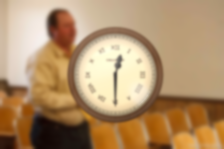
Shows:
{"hour": 12, "minute": 30}
